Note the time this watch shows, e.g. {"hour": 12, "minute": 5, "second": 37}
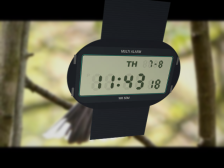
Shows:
{"hour": 11, "minute": 43, "second": 18}
